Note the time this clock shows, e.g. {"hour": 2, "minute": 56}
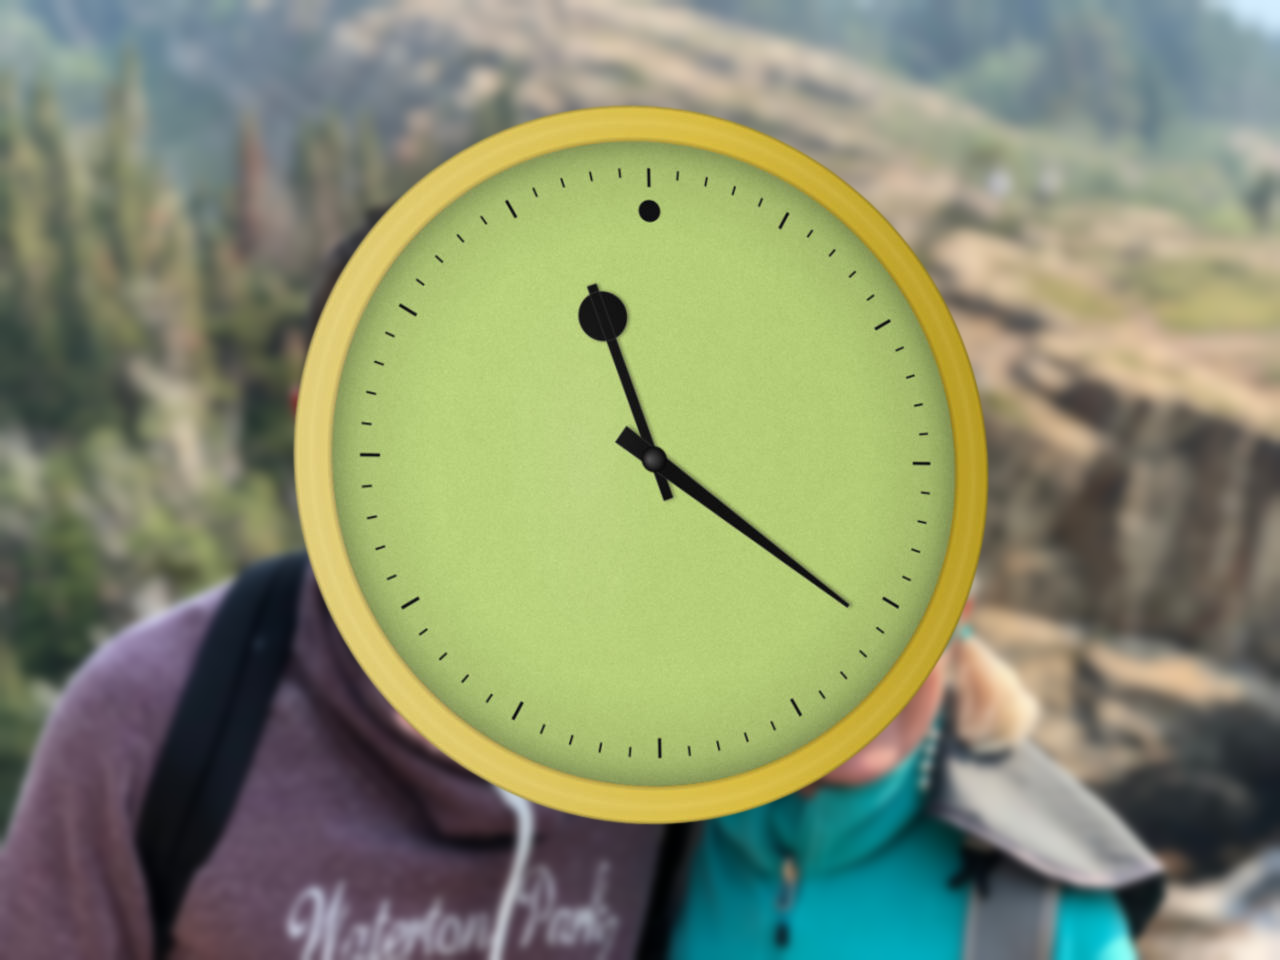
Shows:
{"hour": 11, "minute": 21}
